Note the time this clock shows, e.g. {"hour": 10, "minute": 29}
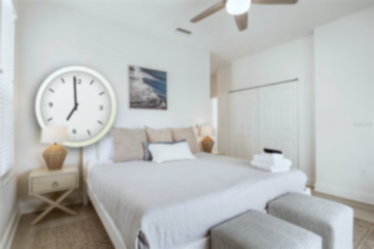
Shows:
{"hour": 6, "minute": 59}
